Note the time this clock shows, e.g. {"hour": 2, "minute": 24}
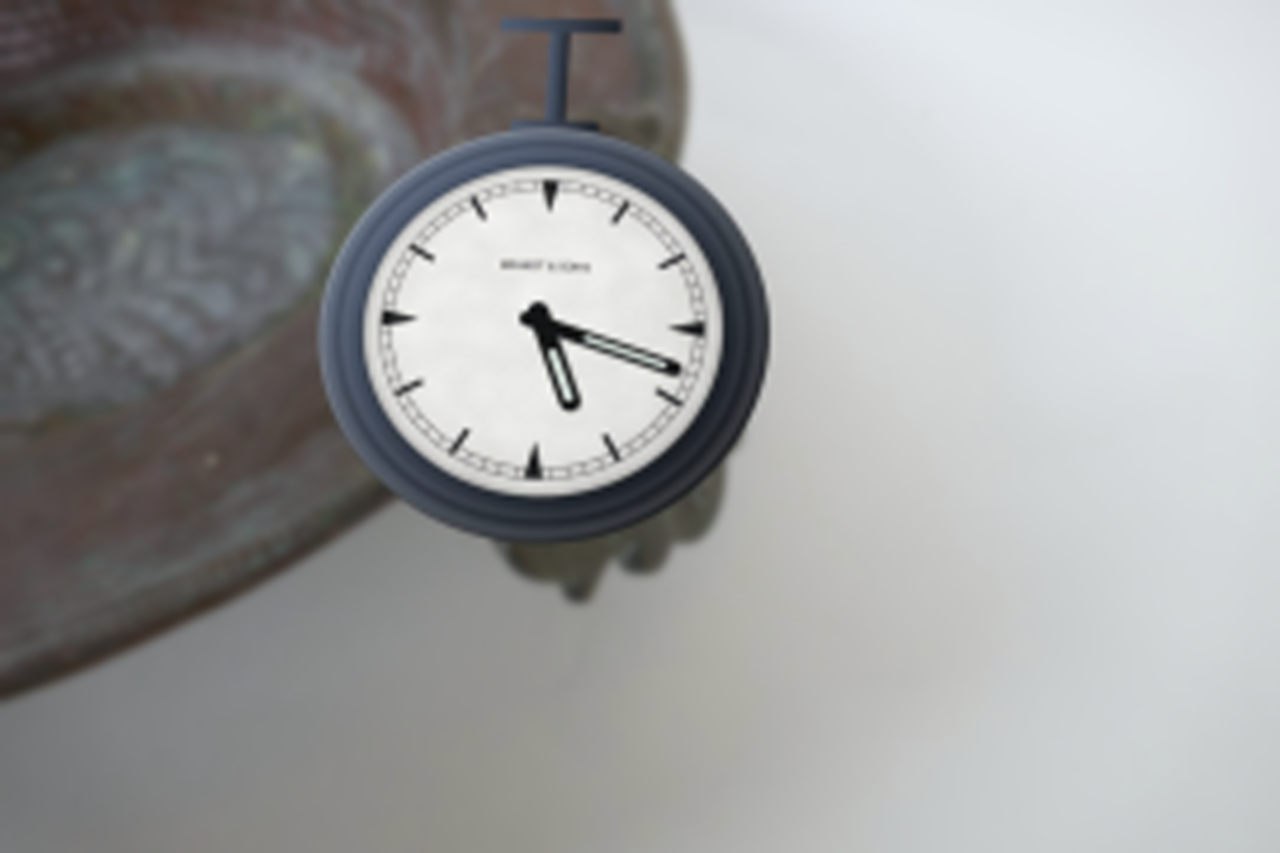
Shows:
{"hour": 5, "minute": 18}
